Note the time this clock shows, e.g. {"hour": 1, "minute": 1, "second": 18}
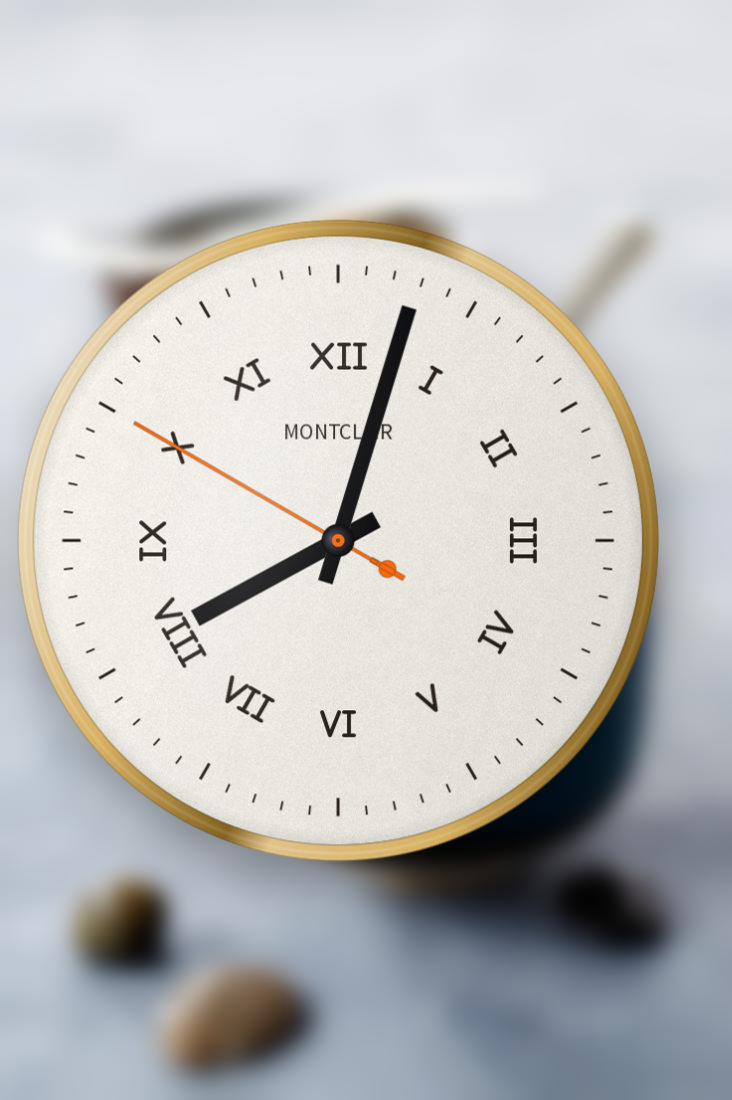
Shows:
{"hour": 8, "minute": 2, "second": 50}
